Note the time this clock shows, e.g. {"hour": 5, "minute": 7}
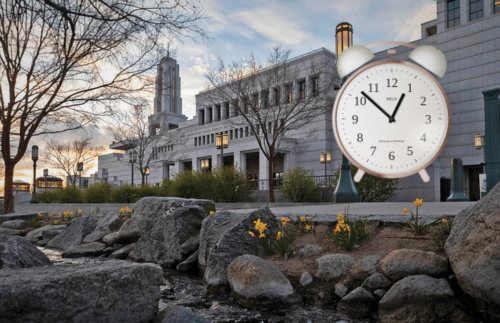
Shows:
{"hour": 12, "minute": 52}
